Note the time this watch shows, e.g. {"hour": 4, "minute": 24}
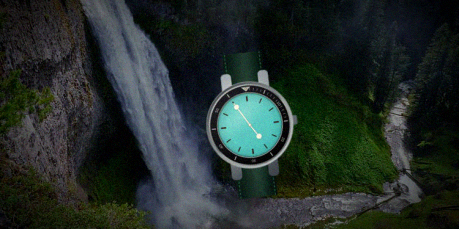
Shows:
{"hour": 4, "minute": 55}
